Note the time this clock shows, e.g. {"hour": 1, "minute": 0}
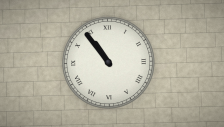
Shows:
{"hour": 10, "minute": 54}
